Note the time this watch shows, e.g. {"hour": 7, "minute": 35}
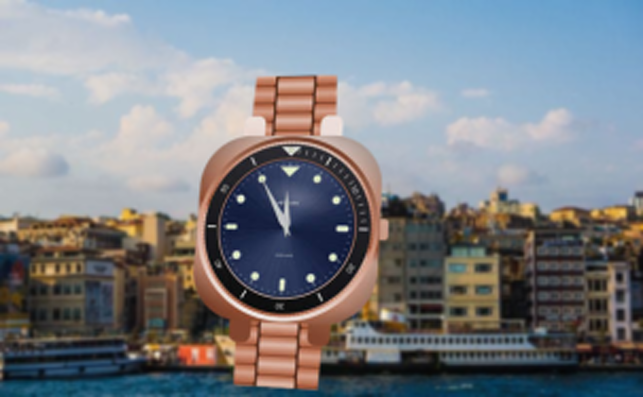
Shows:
{"hour": 11, "minute": 55}
